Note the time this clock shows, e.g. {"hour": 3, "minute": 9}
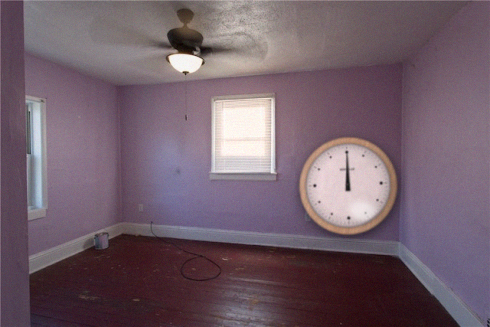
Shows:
{"hour": 12, "minute": 0}
